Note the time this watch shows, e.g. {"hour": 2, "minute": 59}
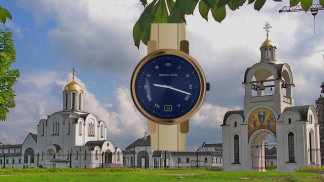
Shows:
{"hour": 9, "minute": 18}
